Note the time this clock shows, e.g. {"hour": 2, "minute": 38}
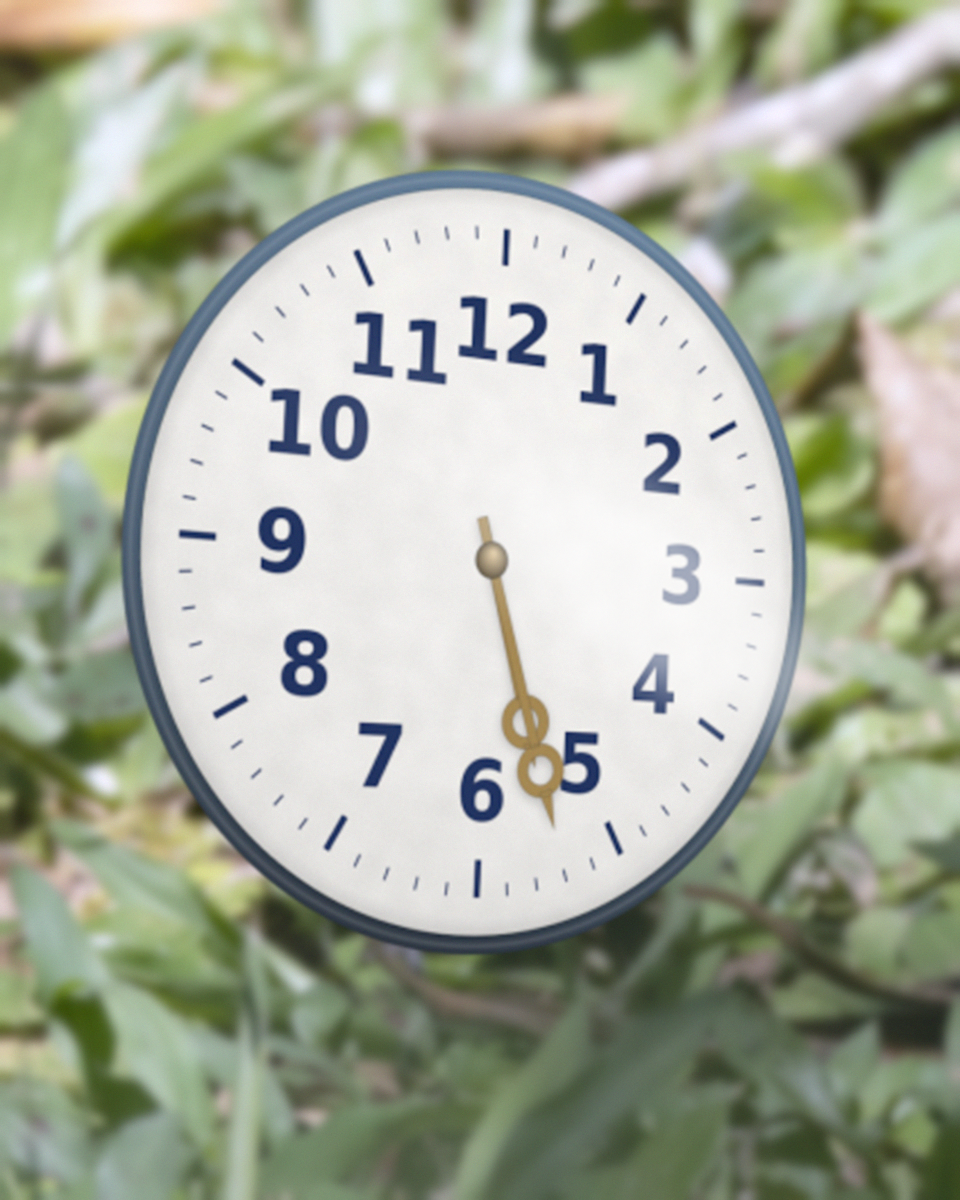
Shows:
{"hour": 5, "minute": 27}
